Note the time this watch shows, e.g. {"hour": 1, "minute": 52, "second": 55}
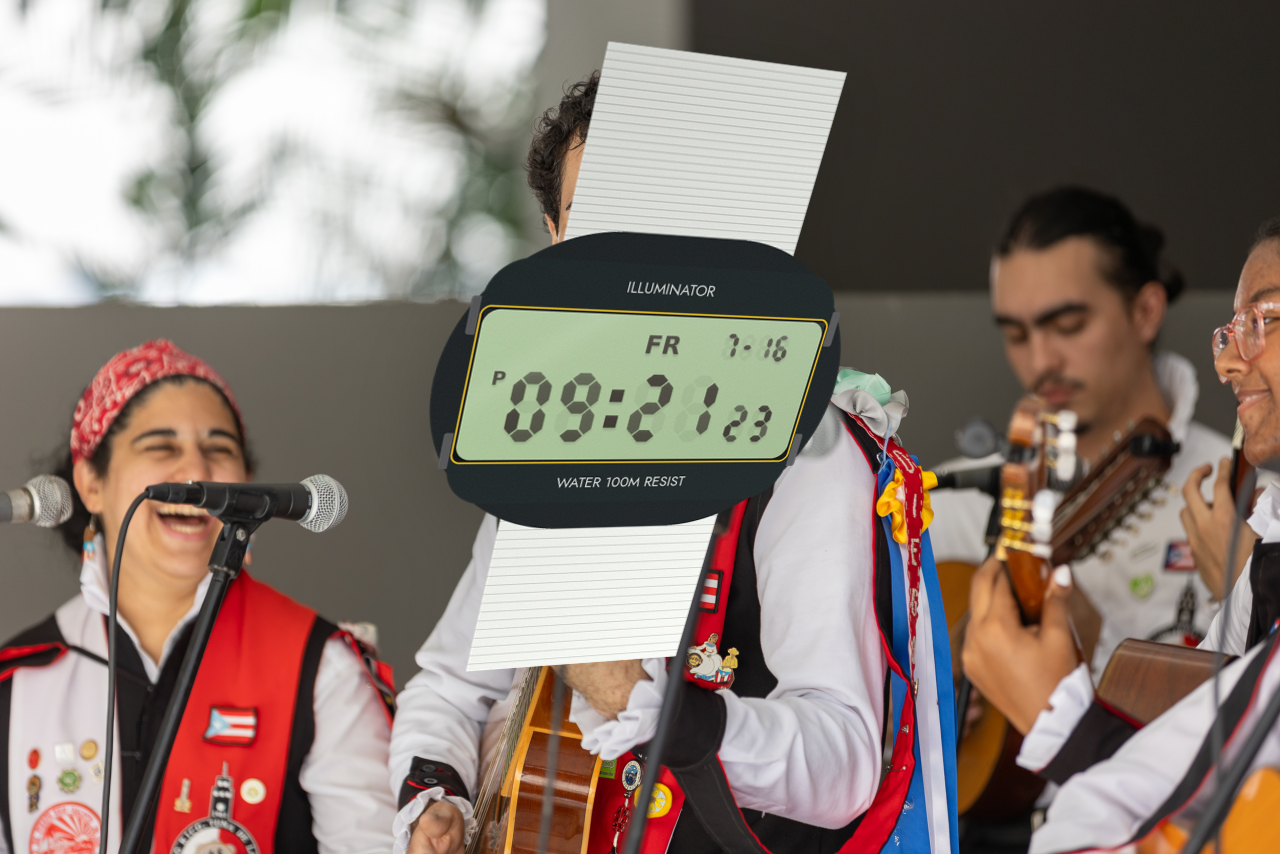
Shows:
{"hour": 9, "minute": 21, "second": 23}
